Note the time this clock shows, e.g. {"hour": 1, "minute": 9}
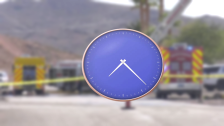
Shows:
{"hour": 7, "minute": 23}
